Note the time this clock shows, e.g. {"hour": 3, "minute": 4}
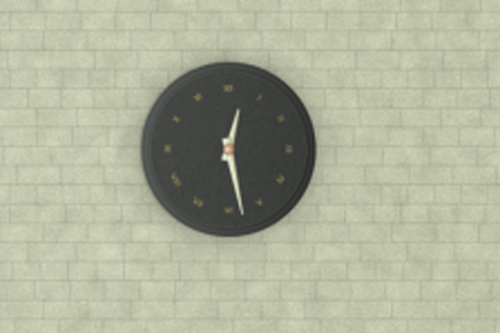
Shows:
{"hour": 12, "minute": 28}
